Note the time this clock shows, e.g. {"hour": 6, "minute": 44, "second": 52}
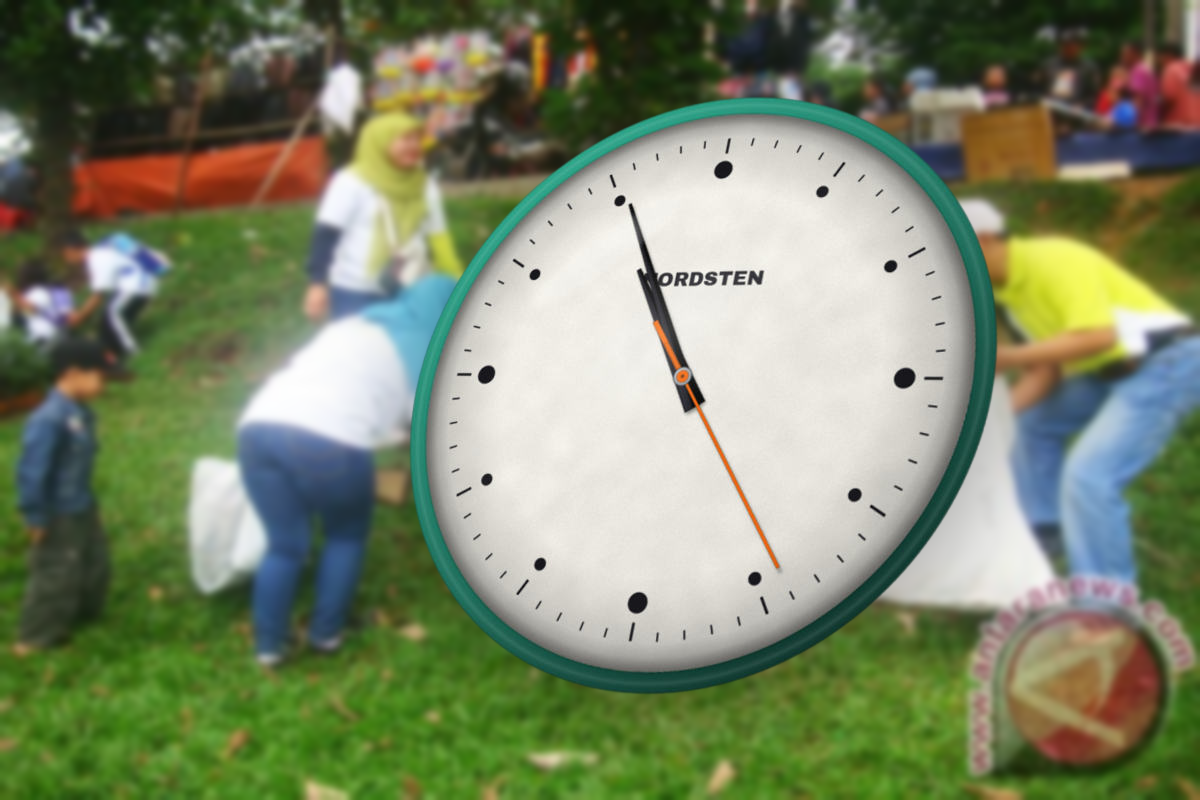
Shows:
{"hour": 10, "minute": 55, "second": 24}
